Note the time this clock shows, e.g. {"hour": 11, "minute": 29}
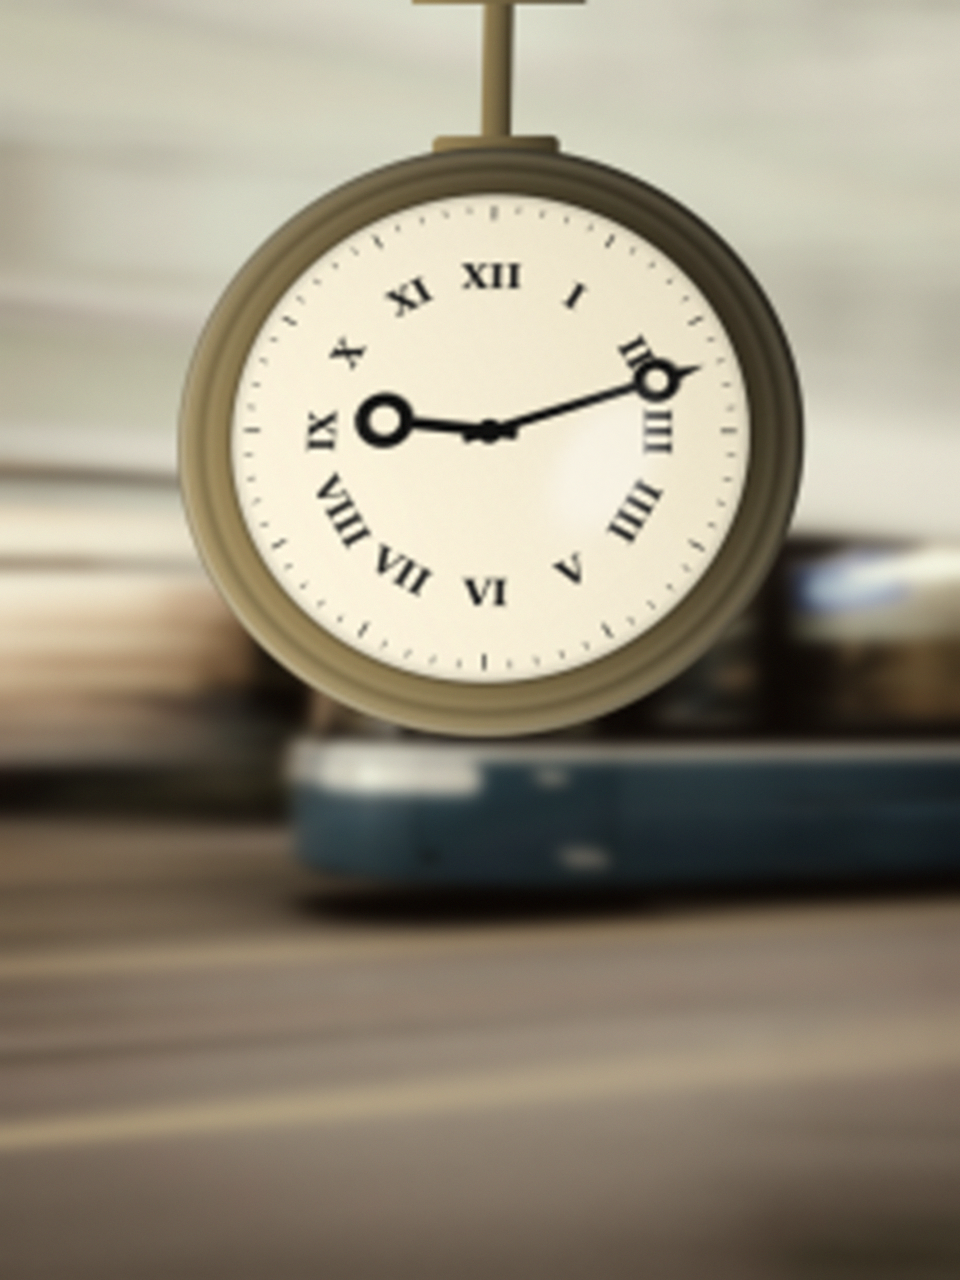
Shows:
{"hour": 9, "minute": 12}
